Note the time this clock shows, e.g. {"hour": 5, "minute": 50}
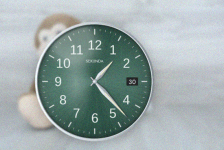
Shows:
{"hour": 1, "minute": 23}
